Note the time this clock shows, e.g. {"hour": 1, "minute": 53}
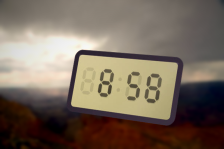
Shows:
{"hour": 8, "minute": 58}
